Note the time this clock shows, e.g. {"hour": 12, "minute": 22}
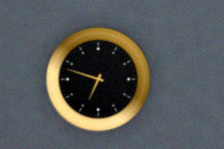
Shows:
{"hour": 6, "minute": 48}
